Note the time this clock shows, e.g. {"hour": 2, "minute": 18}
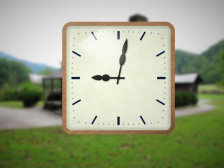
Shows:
{"hour": 9, "minute": 2}
